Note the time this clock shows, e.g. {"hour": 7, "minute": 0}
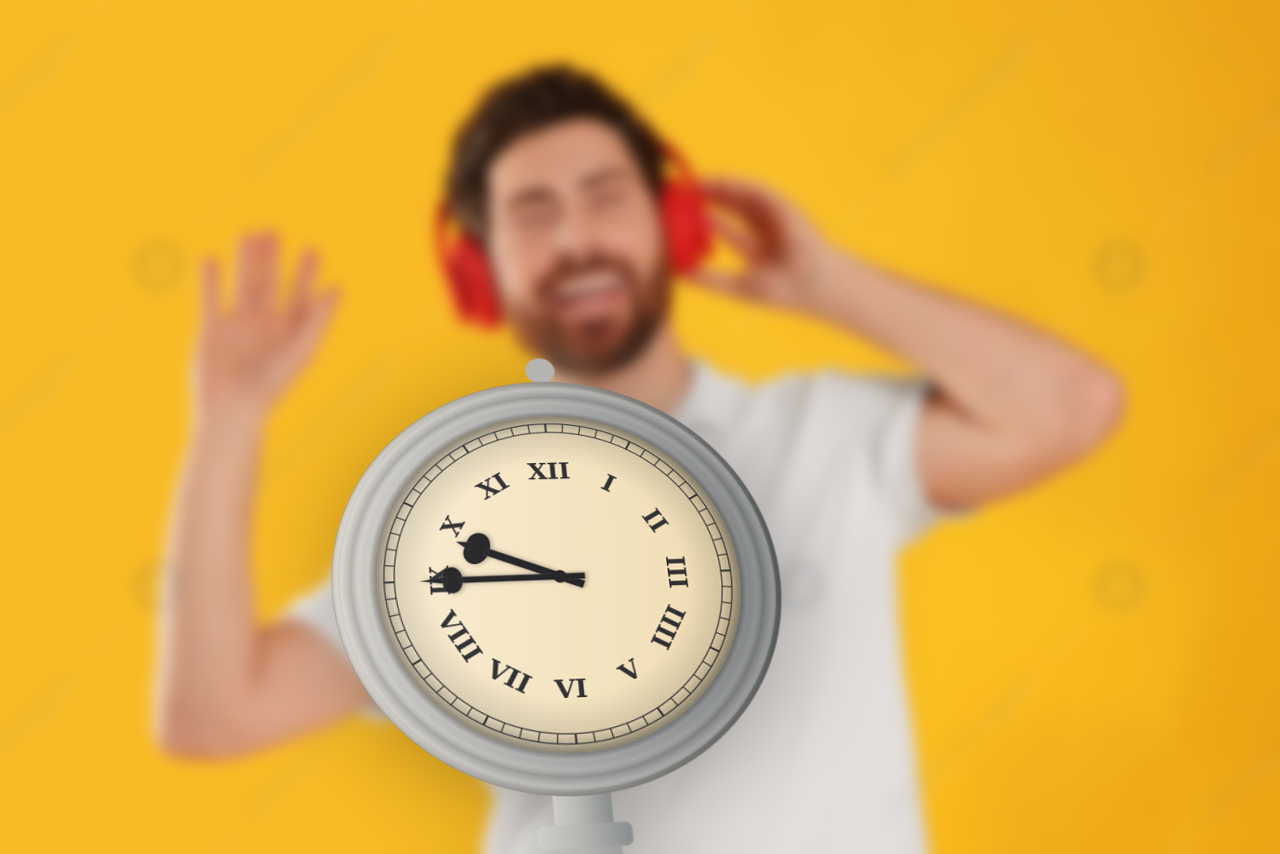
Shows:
{"hour": 9, "minute": 45}
